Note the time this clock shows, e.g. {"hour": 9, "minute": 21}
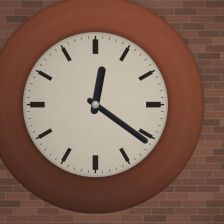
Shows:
{"hour": 12, "minute": 21}
